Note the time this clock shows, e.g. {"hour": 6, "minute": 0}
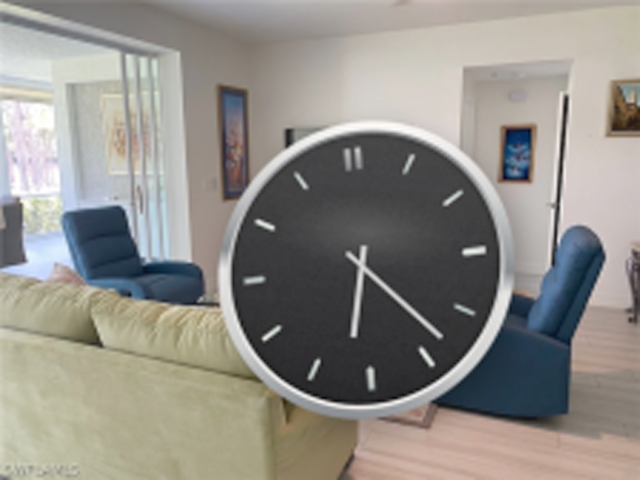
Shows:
{"hour": 6, "minute": 23}
